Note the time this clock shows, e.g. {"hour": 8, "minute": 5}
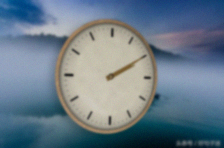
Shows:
{"hour": 2, "minute": 10}
